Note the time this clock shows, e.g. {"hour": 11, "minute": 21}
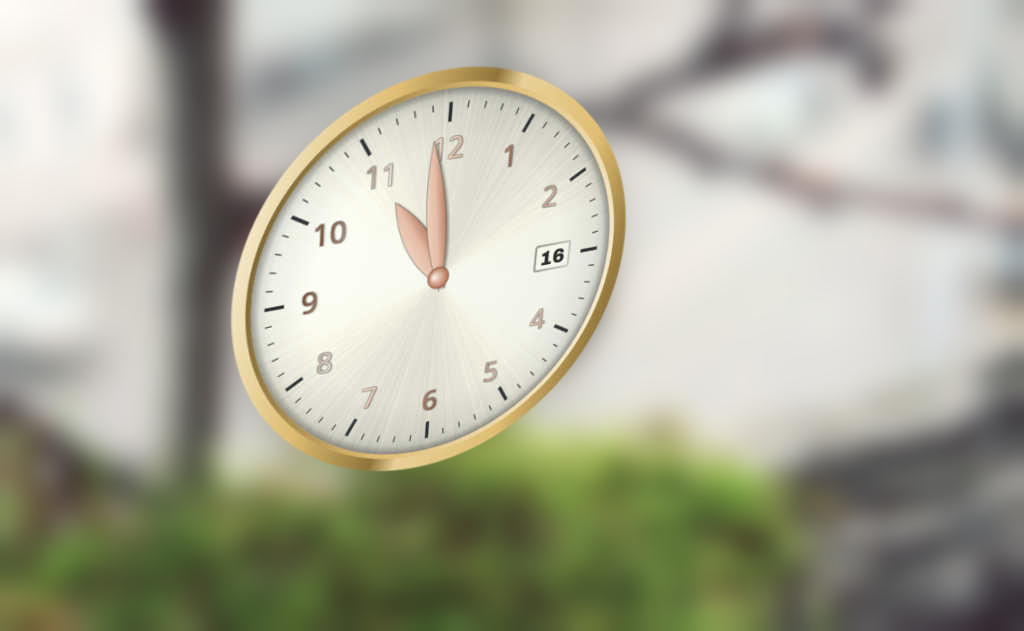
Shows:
{"hour": 10, "minute": 59}
